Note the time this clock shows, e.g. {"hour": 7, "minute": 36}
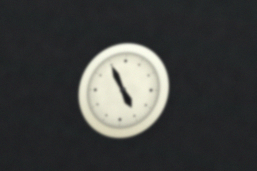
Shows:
{"hour": 4, "minute": 55}
